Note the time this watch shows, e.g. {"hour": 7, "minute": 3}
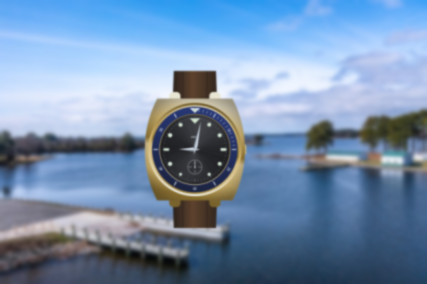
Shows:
{"hour": 9, "minute": 2}
